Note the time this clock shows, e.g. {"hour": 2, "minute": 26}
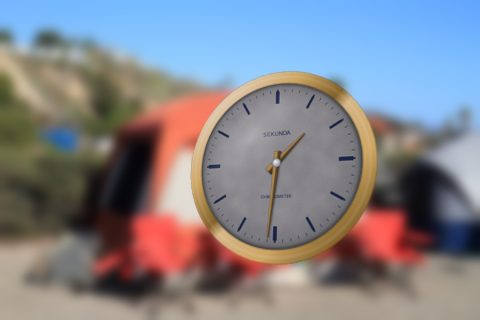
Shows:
{"hour": 1, "minute": 31}
